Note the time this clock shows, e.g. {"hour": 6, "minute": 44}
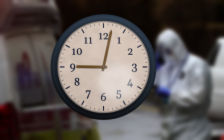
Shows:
{"hour": 9, "minute": 2}
